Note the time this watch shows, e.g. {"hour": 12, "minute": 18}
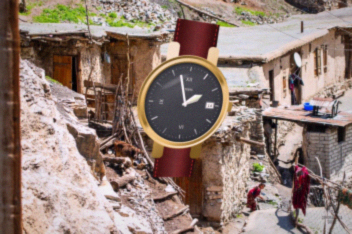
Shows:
{"hour": 1, "minute": 57}
